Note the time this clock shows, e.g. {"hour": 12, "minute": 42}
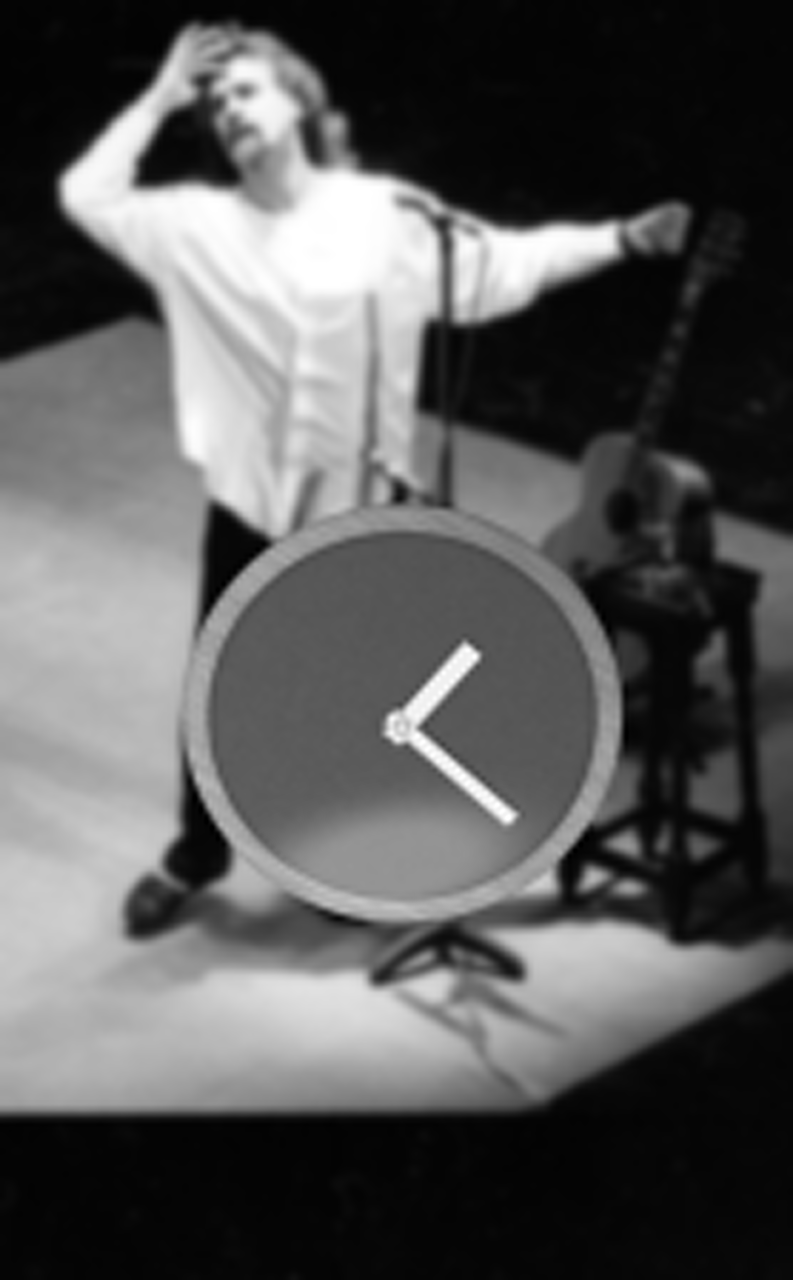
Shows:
{"hour": 1, "minute": 22}
